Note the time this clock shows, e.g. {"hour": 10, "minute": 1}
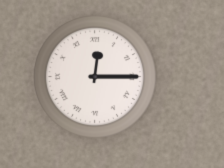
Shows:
{"hour": 12, "minute": 15}
